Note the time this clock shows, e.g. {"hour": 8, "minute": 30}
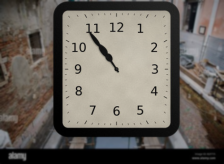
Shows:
{"hour": 10, "minute": 54}
